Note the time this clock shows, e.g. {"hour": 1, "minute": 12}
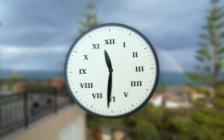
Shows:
{"hour": 11, "minute": 31}
